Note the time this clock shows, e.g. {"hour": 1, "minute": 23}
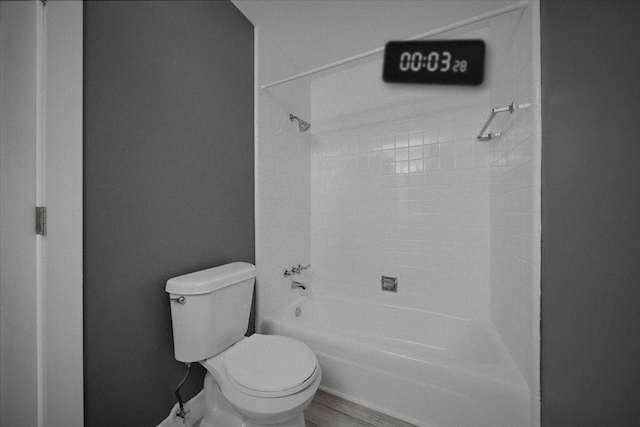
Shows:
{"hour": 0, "minute": 3}
